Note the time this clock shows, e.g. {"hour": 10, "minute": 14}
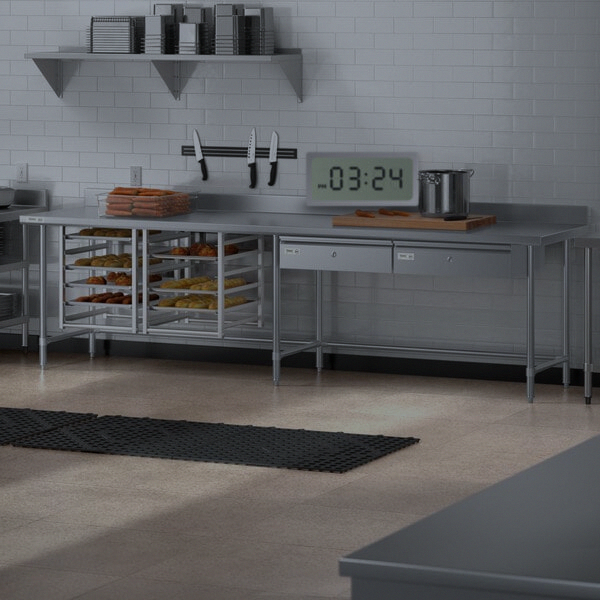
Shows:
{"hour": 3, "minute": 24}
